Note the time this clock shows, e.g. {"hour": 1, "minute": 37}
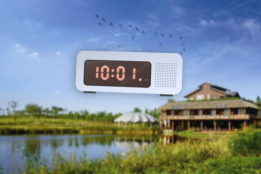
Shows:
{"hour": 10, "minute": 1}
